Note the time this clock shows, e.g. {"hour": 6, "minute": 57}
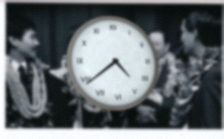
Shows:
{"hour": 4, "minute": 39}
